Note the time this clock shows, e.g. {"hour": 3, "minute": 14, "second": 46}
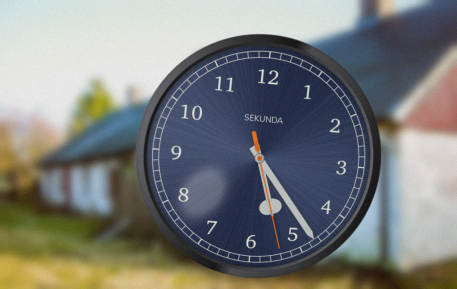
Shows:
{"hour": 5, "minute": 23, "second": 27}
